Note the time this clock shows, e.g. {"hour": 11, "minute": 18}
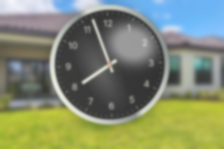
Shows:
{"hour": 7, "minute": 57}
